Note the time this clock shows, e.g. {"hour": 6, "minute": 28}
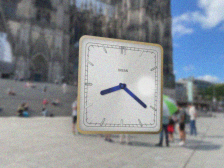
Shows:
{"hour": 8, "minute": 21}
